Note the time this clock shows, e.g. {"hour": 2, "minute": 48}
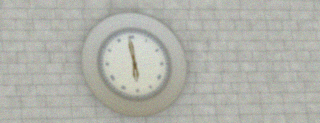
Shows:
{"hour": 5, "minute": 59}
